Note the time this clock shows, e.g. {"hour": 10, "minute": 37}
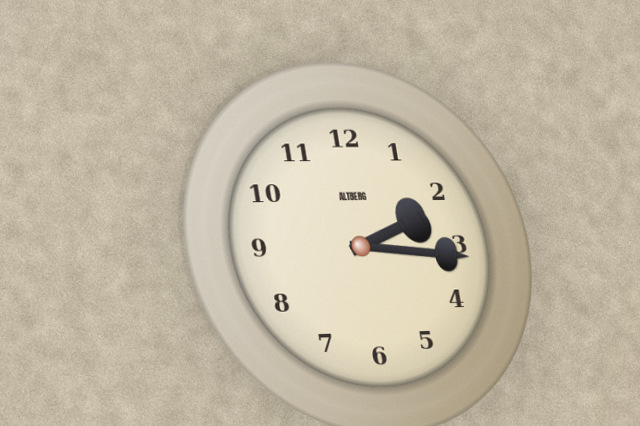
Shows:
{"hour": 2, "minute": 16}
